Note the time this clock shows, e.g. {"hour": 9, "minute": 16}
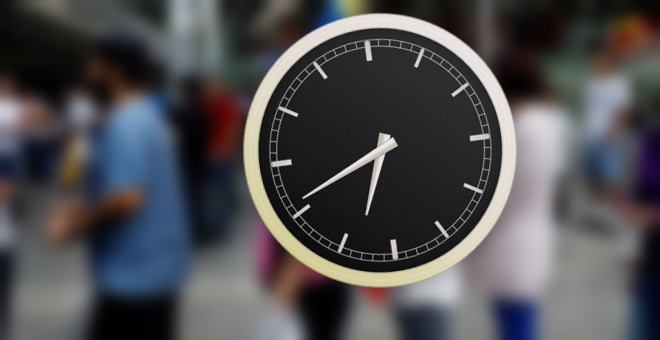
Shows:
{"hour": 6, "minute": 41}
